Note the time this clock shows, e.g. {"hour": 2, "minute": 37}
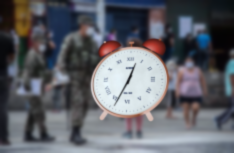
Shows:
{"hour": 12, "minute": 34}
